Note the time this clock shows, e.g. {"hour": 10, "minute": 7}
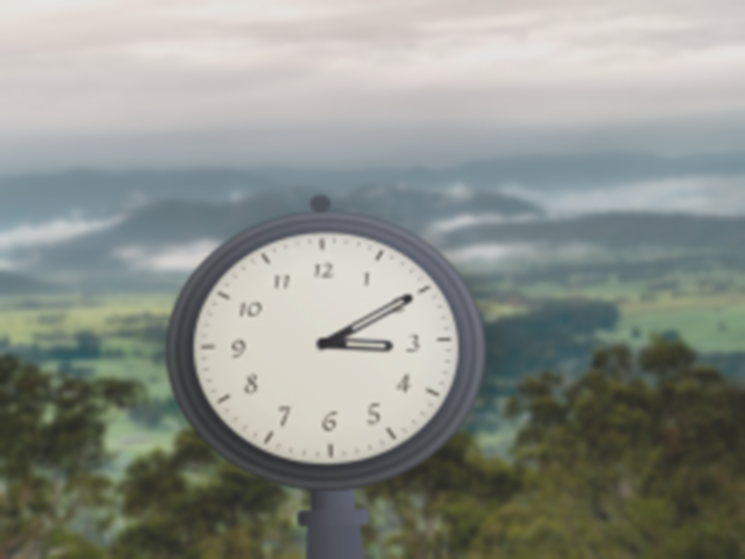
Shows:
{"hour": 3, "minute": 10}
